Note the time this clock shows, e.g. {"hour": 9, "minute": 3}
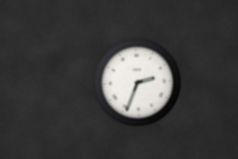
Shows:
{"hour": 2, "minute": 34}
